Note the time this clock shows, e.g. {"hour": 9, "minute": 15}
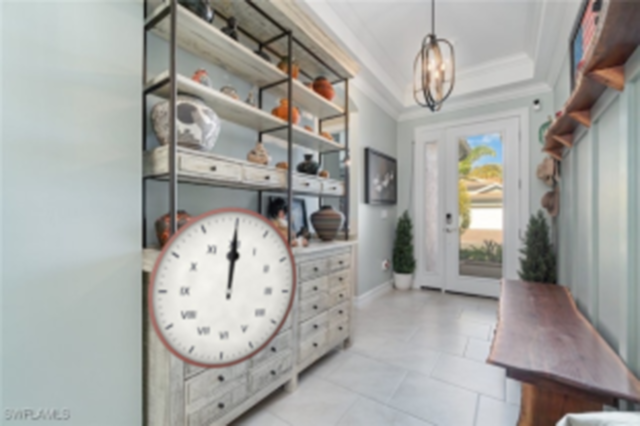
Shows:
{"hour": 12, "minute": 0}
